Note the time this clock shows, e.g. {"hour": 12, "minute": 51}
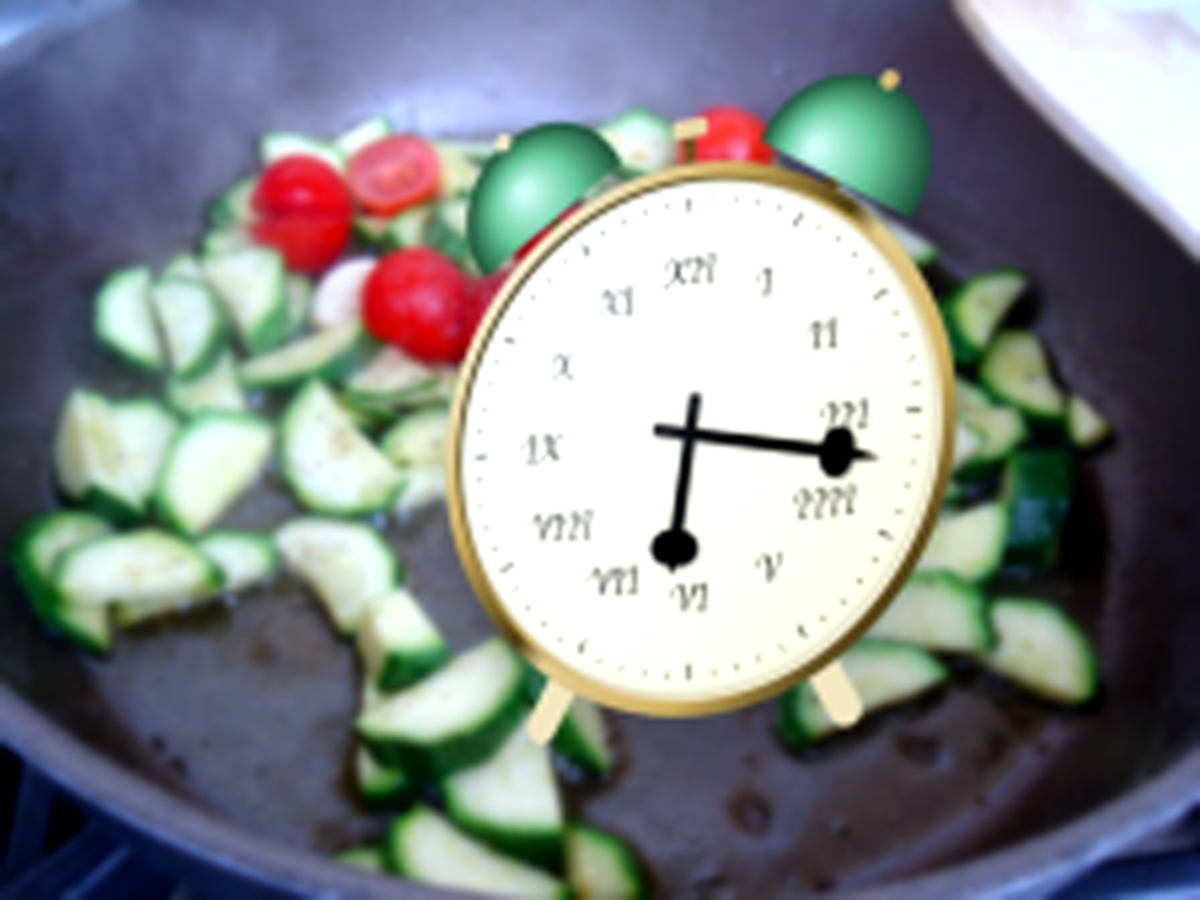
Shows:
{"hour": 6, "minute": 17}
